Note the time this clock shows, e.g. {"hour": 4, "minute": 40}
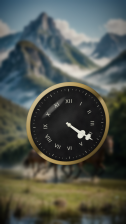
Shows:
{"hour": 4, "minute": 21}
